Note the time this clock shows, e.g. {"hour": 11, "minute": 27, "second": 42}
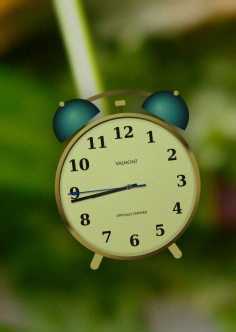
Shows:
{"hour": 8, "minute": 43, "second": 45}
